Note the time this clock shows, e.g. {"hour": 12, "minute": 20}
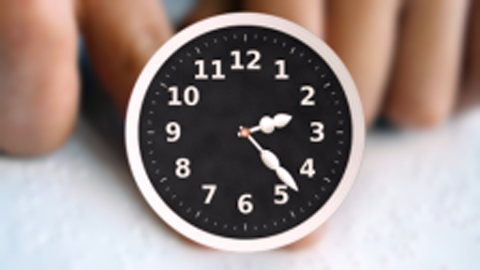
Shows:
{"hour": 2, "minute": 23}
